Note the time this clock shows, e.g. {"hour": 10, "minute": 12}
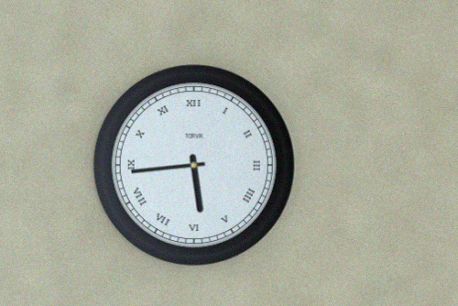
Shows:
{"hour": 5, "minute": 44}
